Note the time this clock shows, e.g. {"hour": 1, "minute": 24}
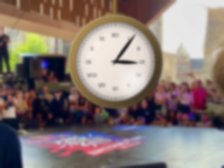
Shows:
{"hour": 3, "minute": 6}
